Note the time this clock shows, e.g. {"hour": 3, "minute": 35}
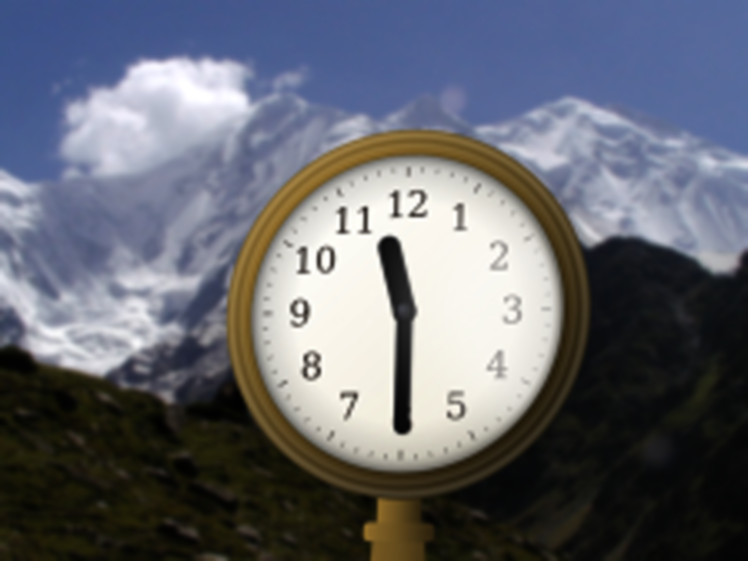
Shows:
{"hour": 11, "minute": 30}
